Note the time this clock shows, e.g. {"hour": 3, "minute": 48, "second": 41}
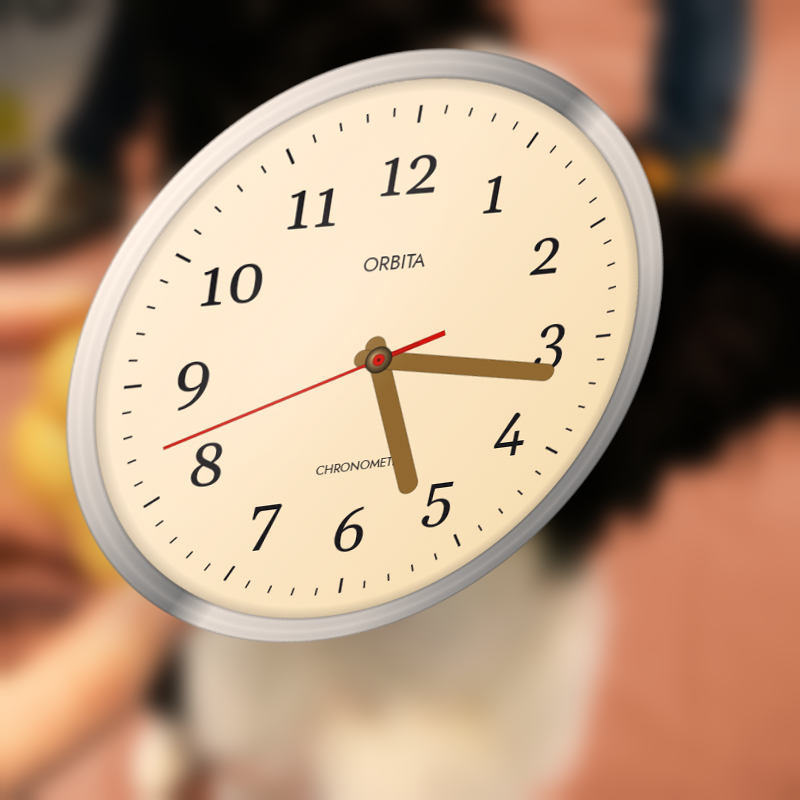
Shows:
{"hour": 5, "minute": 16, "second": 42}
